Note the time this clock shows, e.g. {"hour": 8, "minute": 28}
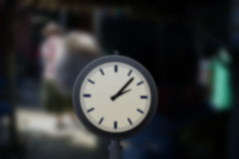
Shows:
{"hour": 2, "minute": 7}
